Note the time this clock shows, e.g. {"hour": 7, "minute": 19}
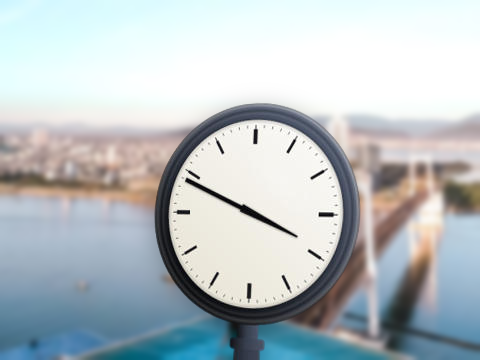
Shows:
{"hour": 3, "minute": 49}
